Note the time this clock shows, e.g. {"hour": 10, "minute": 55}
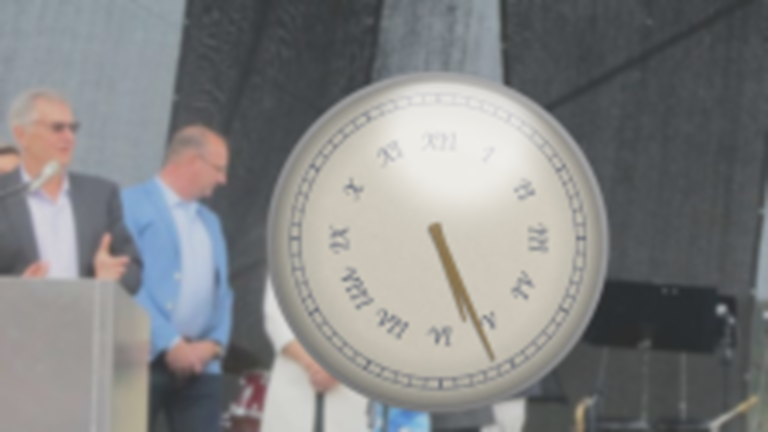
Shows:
{"hour": 5, "minute": 26}
